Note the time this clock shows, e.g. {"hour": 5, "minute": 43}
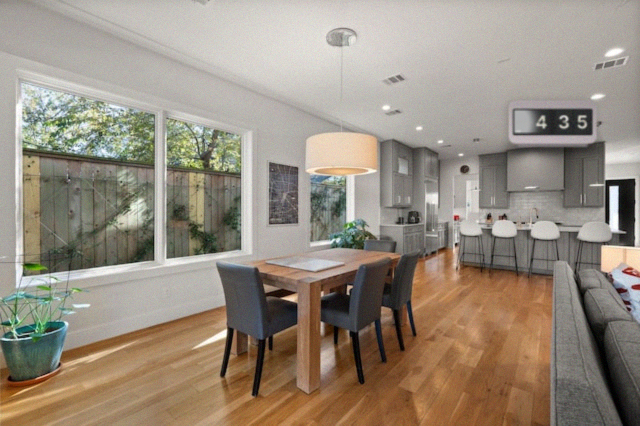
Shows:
{"hour": 4, "minute": 35}
